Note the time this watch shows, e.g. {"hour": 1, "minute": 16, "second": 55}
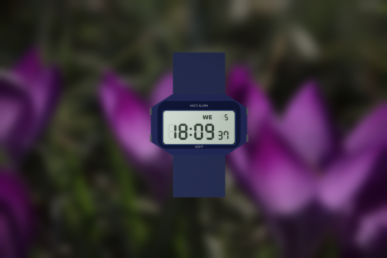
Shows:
{"hour": 18, "minute": 9, "second": 37}
